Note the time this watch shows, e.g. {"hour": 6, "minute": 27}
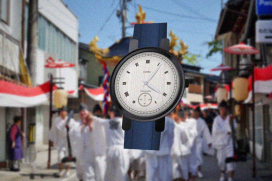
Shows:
{"hour": 4, "minute": 6}
